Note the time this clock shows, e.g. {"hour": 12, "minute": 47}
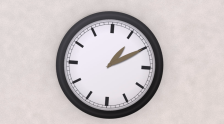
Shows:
{"hour": 1, "minute": 10}
